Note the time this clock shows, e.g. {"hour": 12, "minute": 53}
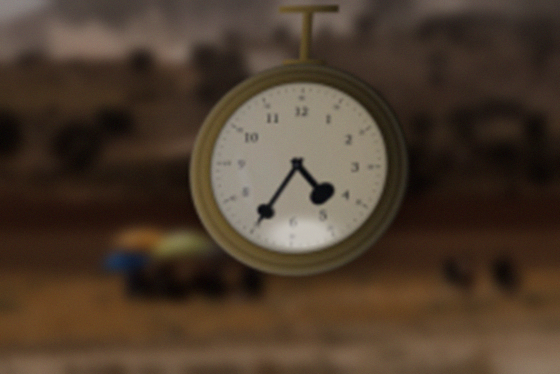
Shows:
{"hour": 4, "minute": 35}
